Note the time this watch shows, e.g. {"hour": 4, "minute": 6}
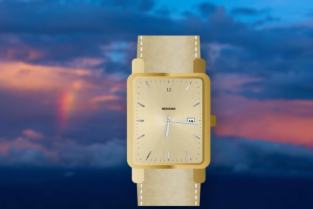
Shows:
{"hour": 6, "minute": 16}
